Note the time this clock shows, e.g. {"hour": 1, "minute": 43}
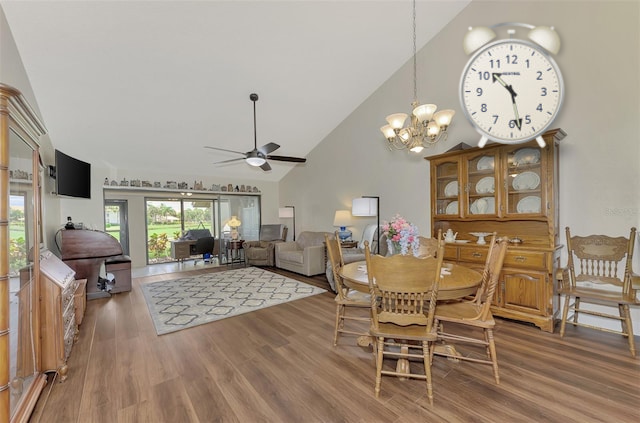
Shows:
{"hour": 10, "minute": 28}
